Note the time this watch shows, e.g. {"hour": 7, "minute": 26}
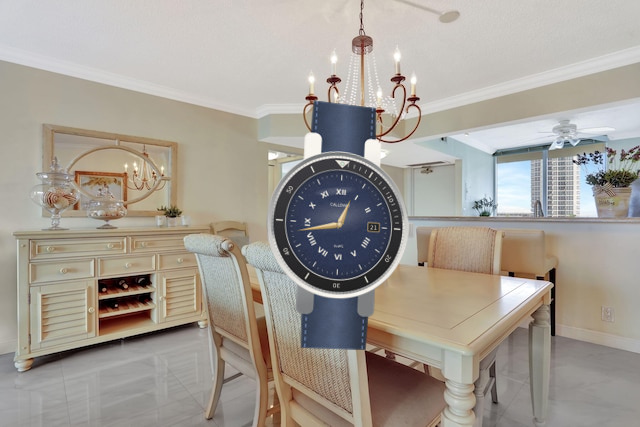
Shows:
{"hour": 12, "minute": 43}
